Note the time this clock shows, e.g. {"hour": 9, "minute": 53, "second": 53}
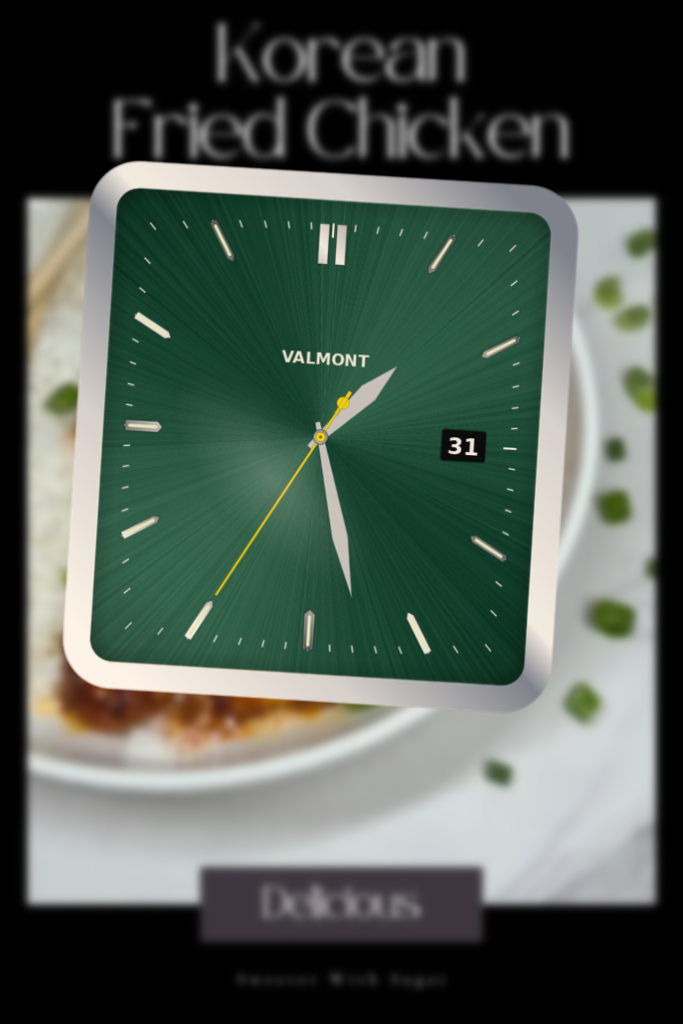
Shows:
{"hour": 1, "minute": 27, "second": 35}
